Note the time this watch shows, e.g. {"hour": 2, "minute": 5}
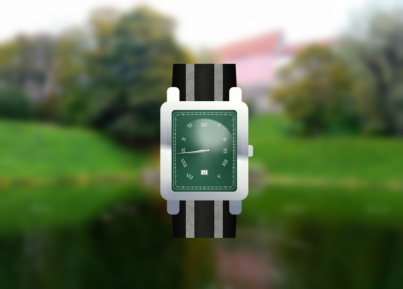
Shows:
{"hour": 8, "minute": 44}
